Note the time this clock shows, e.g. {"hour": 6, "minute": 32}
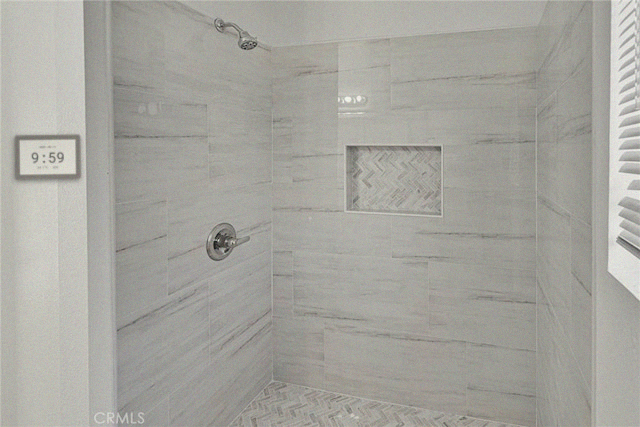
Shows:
{"hour": 9, "minute": 59}
